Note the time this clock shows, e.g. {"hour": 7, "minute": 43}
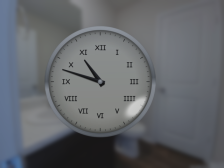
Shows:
{"hour": 10, "minute": 48}
